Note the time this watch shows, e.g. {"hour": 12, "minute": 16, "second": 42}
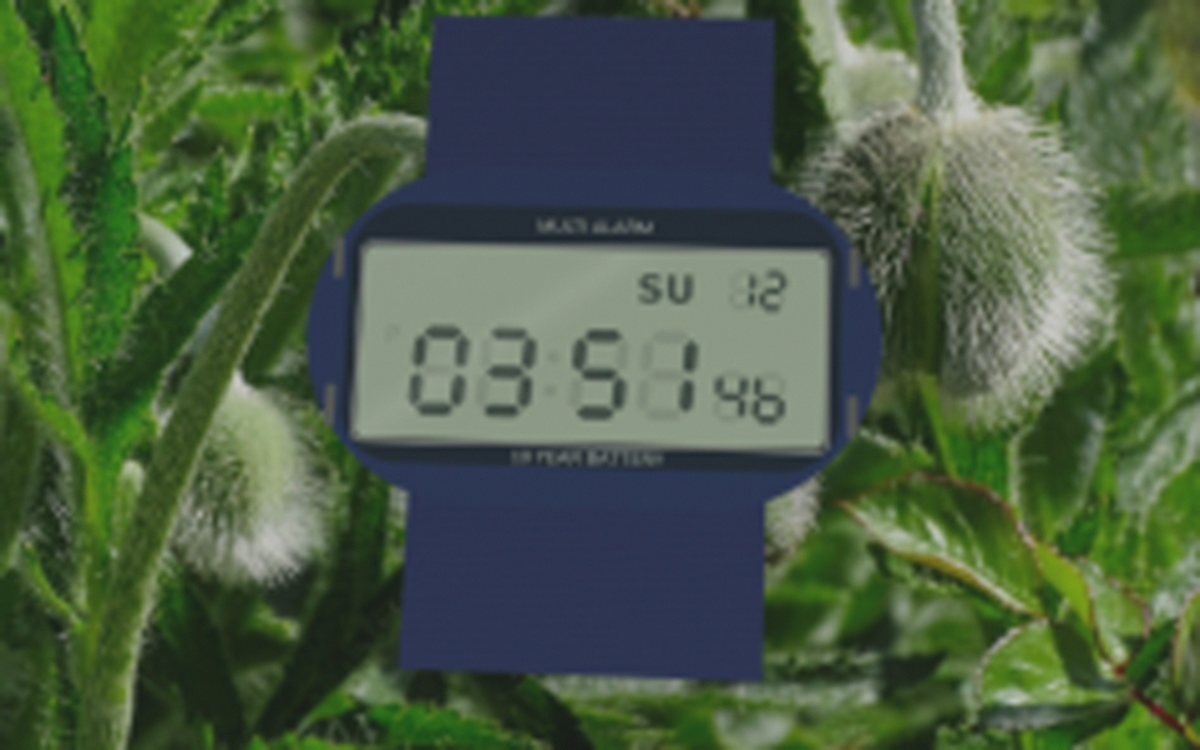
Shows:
{"hour": 3, "minute": 51, "second": 46}
